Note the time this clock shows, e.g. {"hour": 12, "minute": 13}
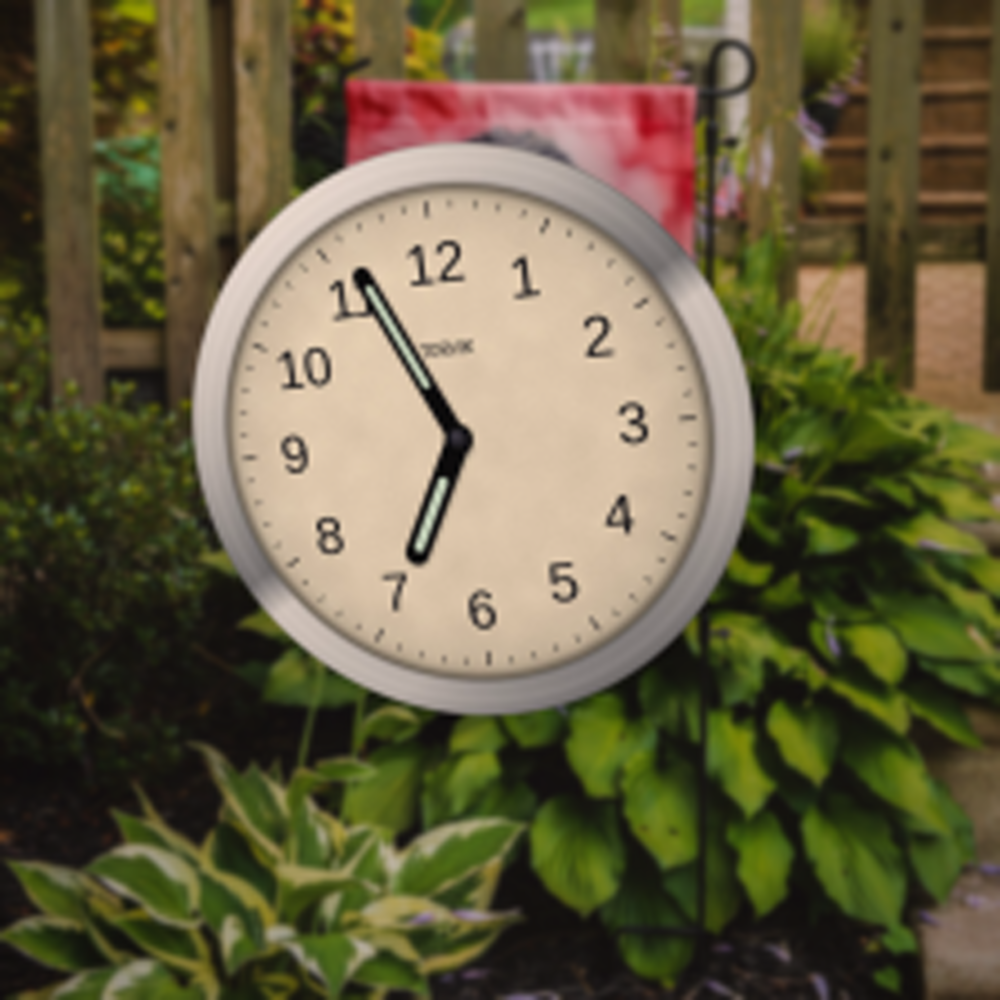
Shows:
{"hour": 6, "minute": 56}
